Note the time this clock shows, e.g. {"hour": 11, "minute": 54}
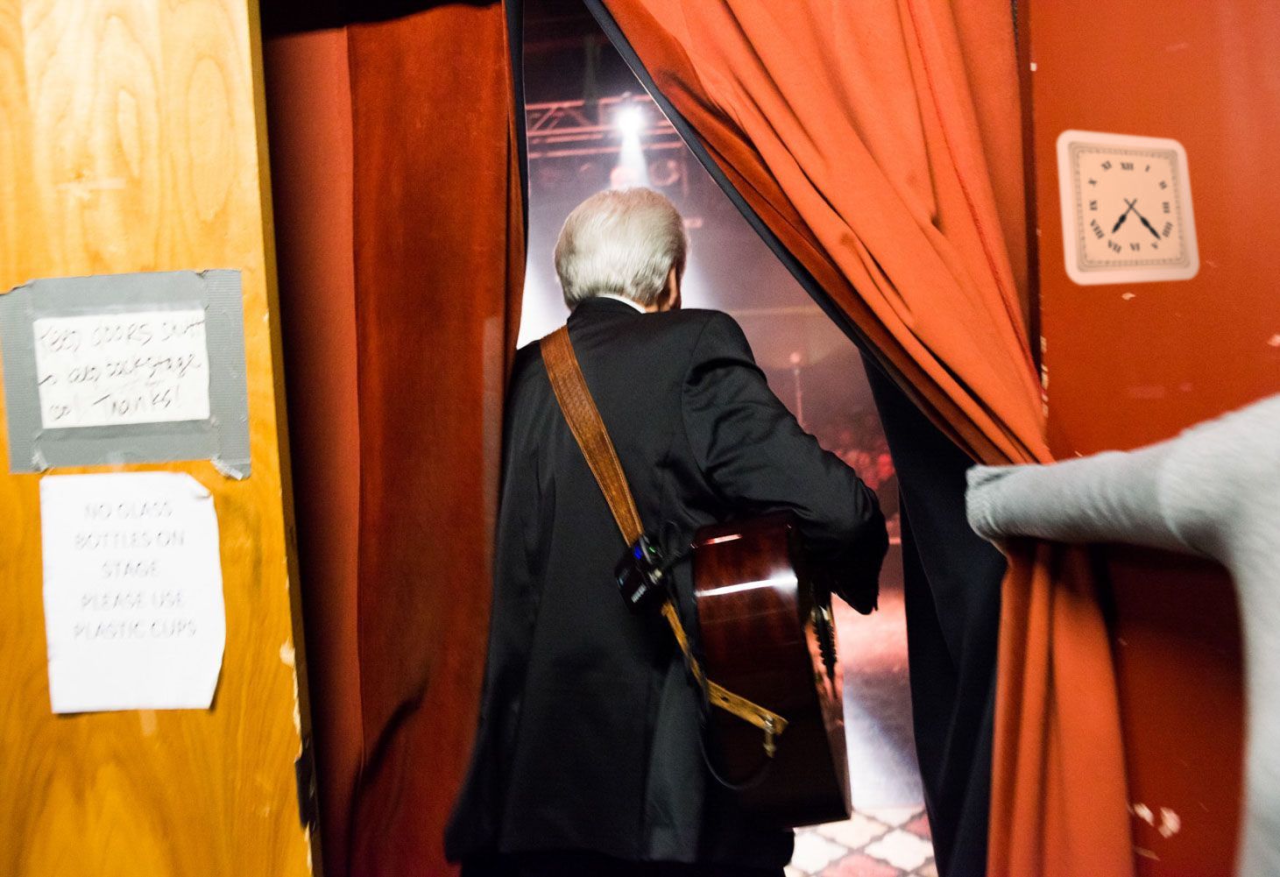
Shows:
{"hour": 7, "minute": 23}
